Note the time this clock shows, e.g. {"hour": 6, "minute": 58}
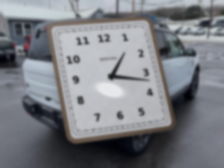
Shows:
{"hour": 1, "minute": 17}
